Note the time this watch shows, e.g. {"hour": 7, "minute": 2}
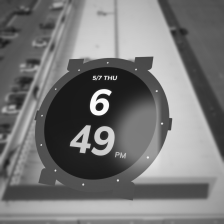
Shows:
{"hour": 6, "minute": 49}
